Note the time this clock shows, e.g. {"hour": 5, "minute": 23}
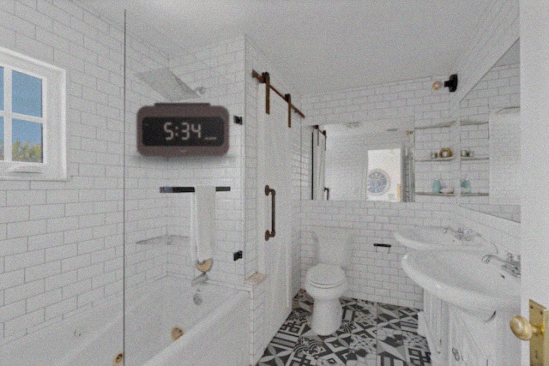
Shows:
{"hour": 5, "minute": 34}
